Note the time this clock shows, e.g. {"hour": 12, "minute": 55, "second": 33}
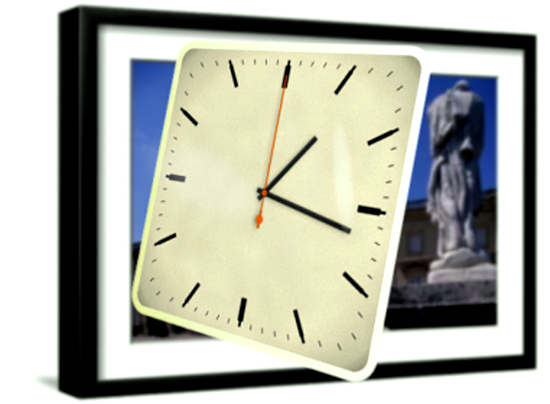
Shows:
{"hour": 1, "minute": 17, "second": 0}
